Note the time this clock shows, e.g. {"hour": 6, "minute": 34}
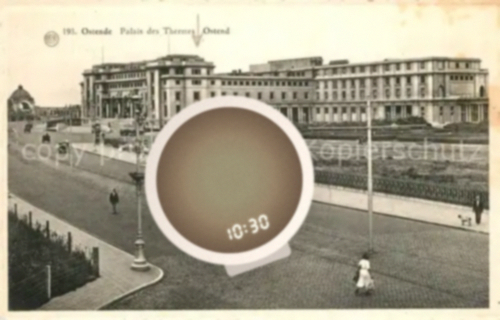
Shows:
{"hour": 10, "minute": 30}
